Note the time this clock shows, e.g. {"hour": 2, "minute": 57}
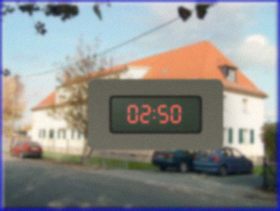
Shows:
{"hour": 2, "minute": 50}
